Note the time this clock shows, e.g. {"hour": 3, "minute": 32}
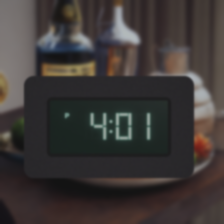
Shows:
{"hour": 4, "minute": 1}
